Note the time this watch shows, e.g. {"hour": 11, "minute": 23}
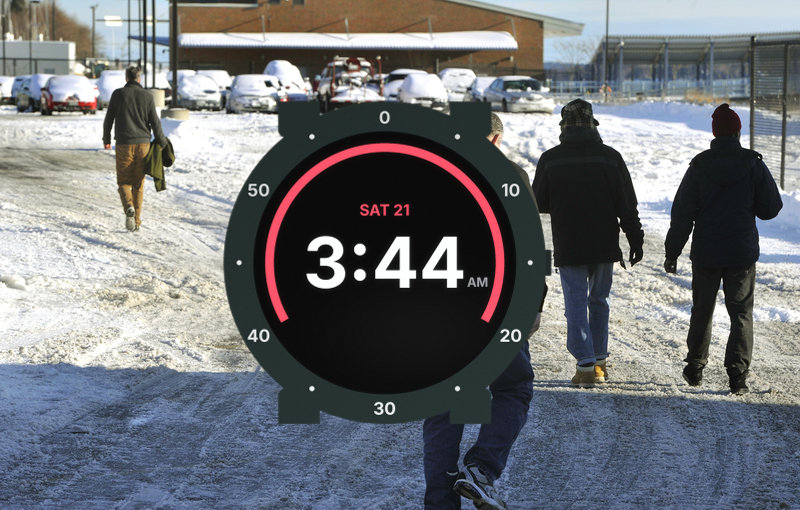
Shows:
{"hour": 3, "minute": 44}
